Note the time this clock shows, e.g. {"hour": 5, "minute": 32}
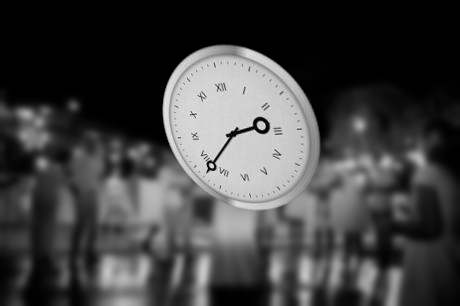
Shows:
{"hour": 2, "minute": 38}
